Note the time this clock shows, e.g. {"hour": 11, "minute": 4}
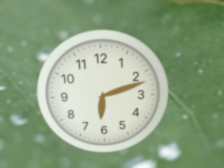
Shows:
{"hour": 6, "minute": 12}
